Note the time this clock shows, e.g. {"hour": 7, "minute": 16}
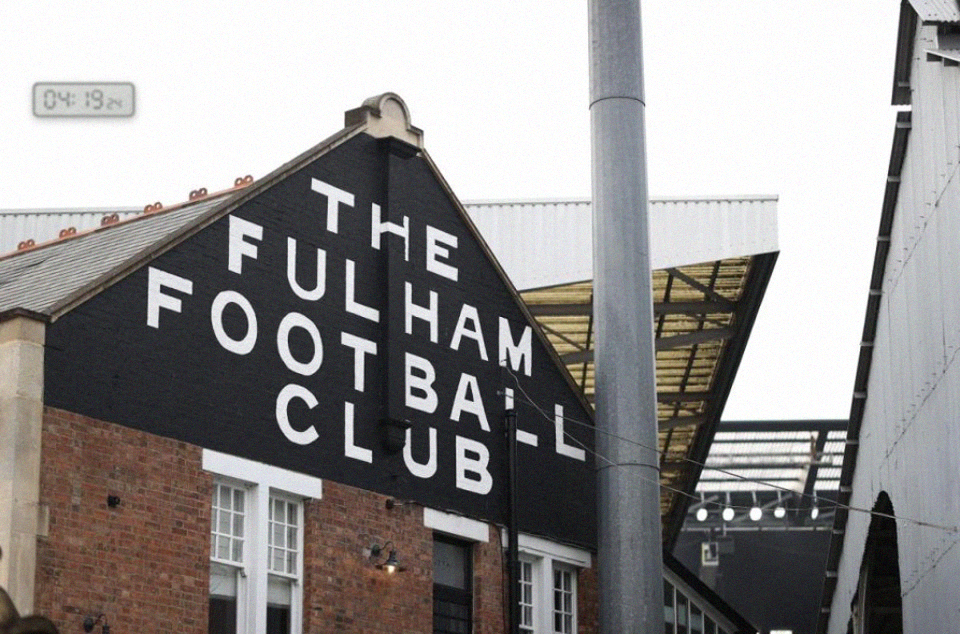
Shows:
{"hour": 4, "minute": 19}
